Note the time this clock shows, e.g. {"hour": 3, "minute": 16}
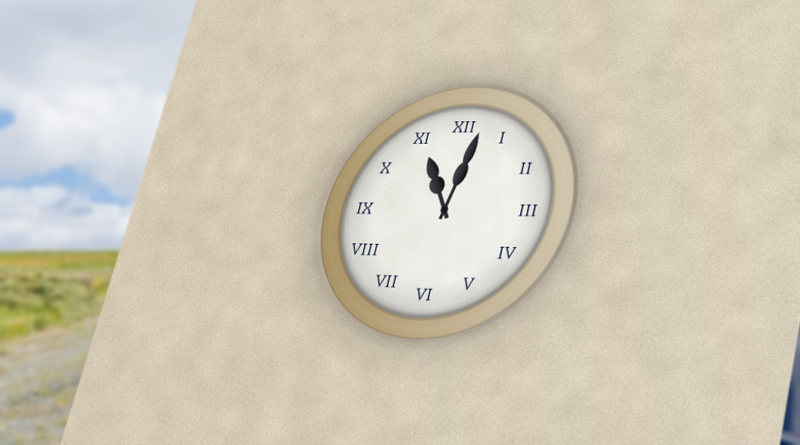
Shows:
{"hour": 11, "minute": 2}
